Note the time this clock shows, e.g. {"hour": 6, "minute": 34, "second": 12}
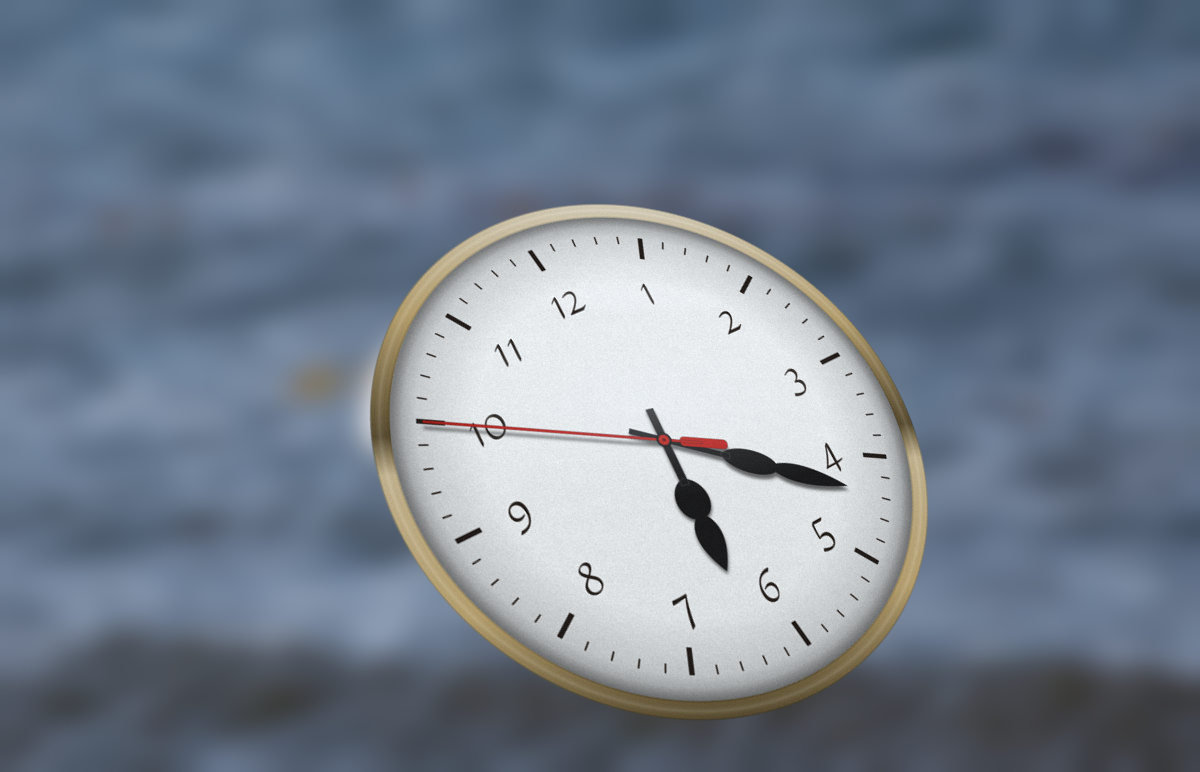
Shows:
{"hour": 6, "minute": 21, "second": 50}
